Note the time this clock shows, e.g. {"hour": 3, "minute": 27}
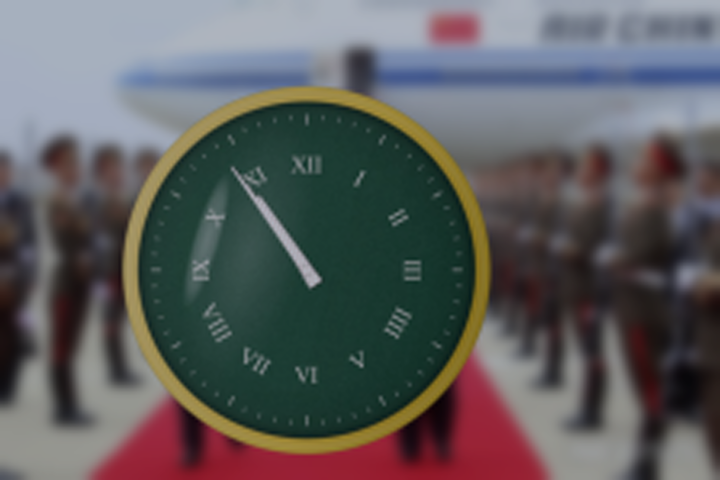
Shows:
{"hour": 10, "minute": 54}
